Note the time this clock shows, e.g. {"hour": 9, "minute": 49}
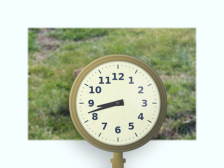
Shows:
{"hour": 8, "minute": 42}
